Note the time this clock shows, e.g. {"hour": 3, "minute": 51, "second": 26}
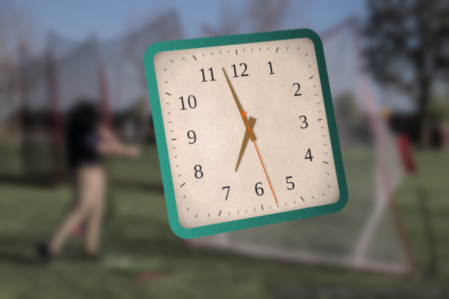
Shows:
{"hour": 6, "minute": 57, "second": 28}
